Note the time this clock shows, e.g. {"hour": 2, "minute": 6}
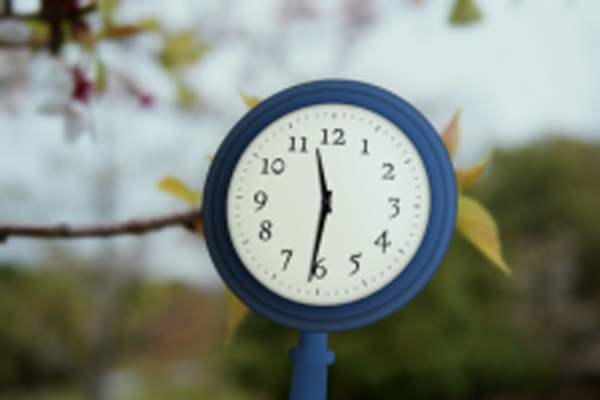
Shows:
{"hour": 11, "minute": 31}
